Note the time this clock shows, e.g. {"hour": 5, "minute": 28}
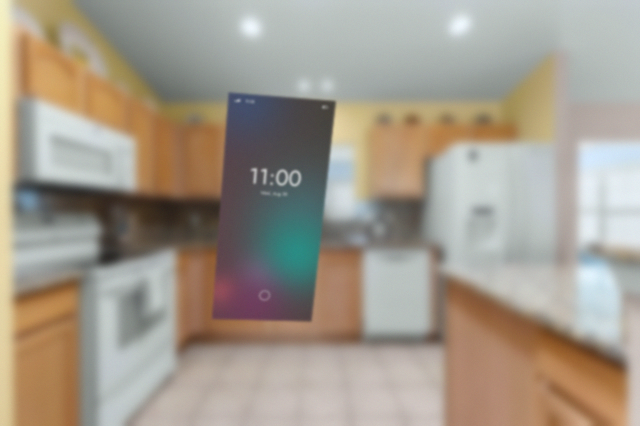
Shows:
{"hour": 11, "minute": 0}
